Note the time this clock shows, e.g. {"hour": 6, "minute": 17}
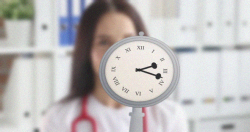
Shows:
{"hour": 2, "minute": 18}
